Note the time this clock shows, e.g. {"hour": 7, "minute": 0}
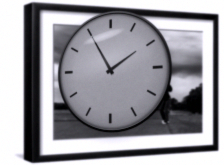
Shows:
{"hour": 1, "minute": 55}
